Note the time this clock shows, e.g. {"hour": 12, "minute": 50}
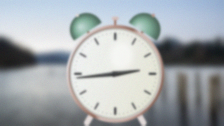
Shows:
{"hour": 2, "minute": 44}
